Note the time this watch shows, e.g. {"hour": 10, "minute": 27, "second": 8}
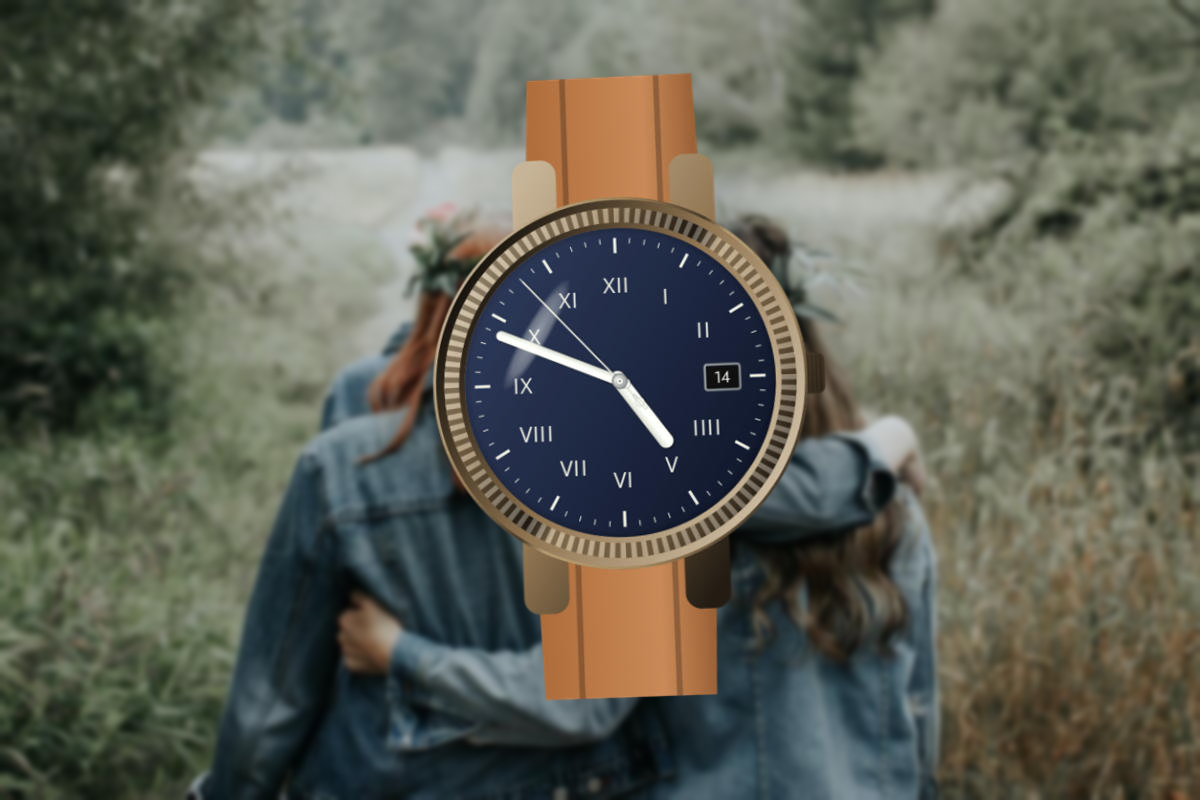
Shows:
{"hour": 4, "minute": 48, "second": 53}
